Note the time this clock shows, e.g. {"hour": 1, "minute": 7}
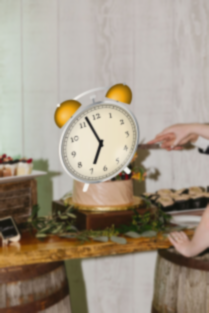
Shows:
{"hour": 6, "minute": 57}
